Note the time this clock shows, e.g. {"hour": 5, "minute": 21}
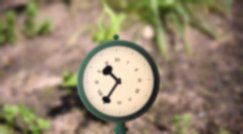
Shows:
{"hour": 10, "minute": 36}
